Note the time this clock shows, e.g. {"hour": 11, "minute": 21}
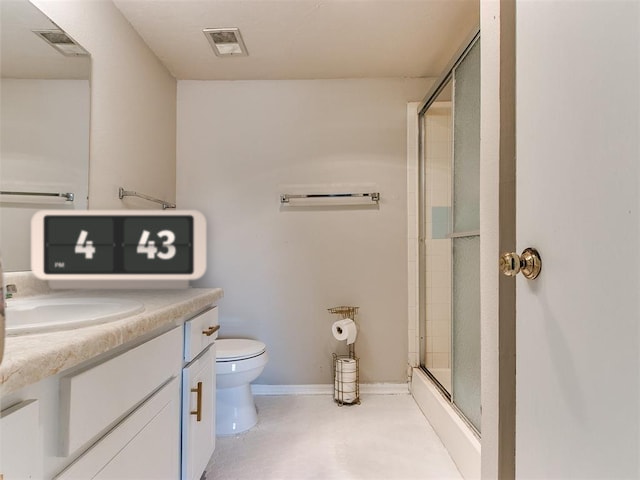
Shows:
{"hour": 4, "minute": 43}
